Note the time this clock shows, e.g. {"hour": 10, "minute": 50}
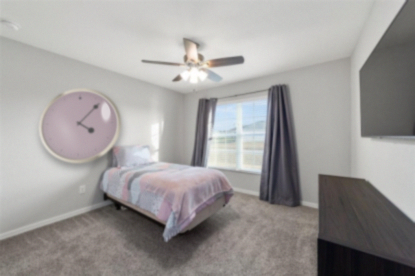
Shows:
{"hour": 4, "minute": 7}
